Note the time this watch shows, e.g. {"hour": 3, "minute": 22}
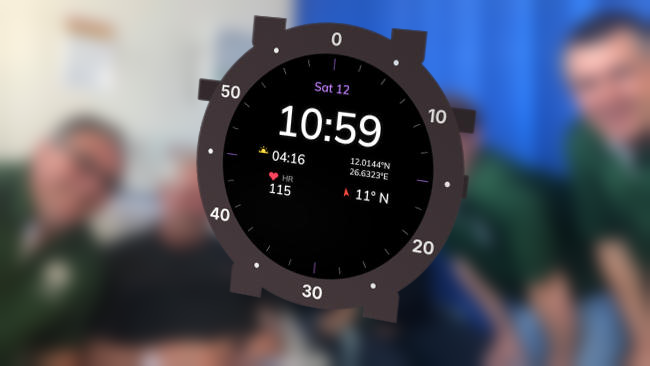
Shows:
{"hour": 10, "minute": 59}
